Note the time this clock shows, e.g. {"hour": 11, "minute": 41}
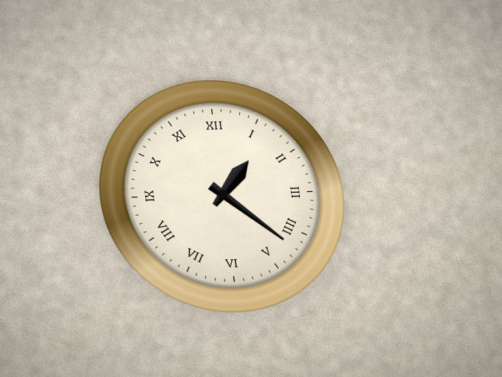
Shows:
{"hour": 1, "minute": 22}
